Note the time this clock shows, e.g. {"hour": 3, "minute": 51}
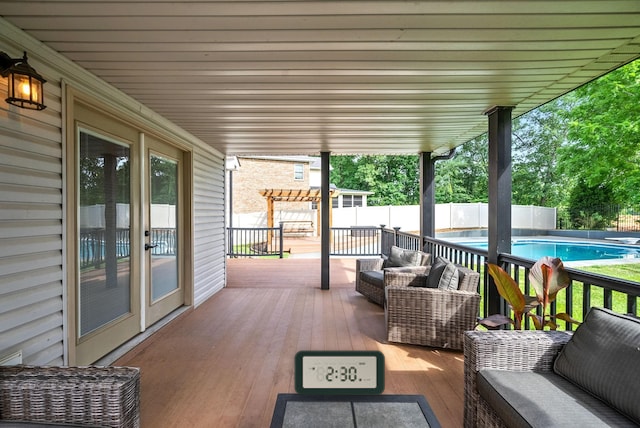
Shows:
{"hour": 2, "minute": 30}
